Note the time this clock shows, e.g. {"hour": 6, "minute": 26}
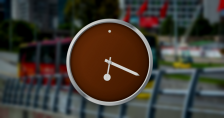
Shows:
{"hour": 6, "minute": 19}
